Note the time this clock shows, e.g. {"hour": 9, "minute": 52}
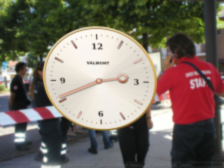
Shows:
{"hour": 2, "minute": 41}
